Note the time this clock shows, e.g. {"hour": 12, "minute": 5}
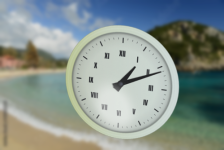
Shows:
{"hour": 1, "minute": 11}
